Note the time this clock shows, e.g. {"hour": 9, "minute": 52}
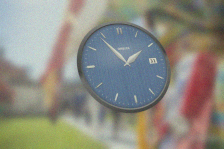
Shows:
{"hour": 1, "minute": 54}
